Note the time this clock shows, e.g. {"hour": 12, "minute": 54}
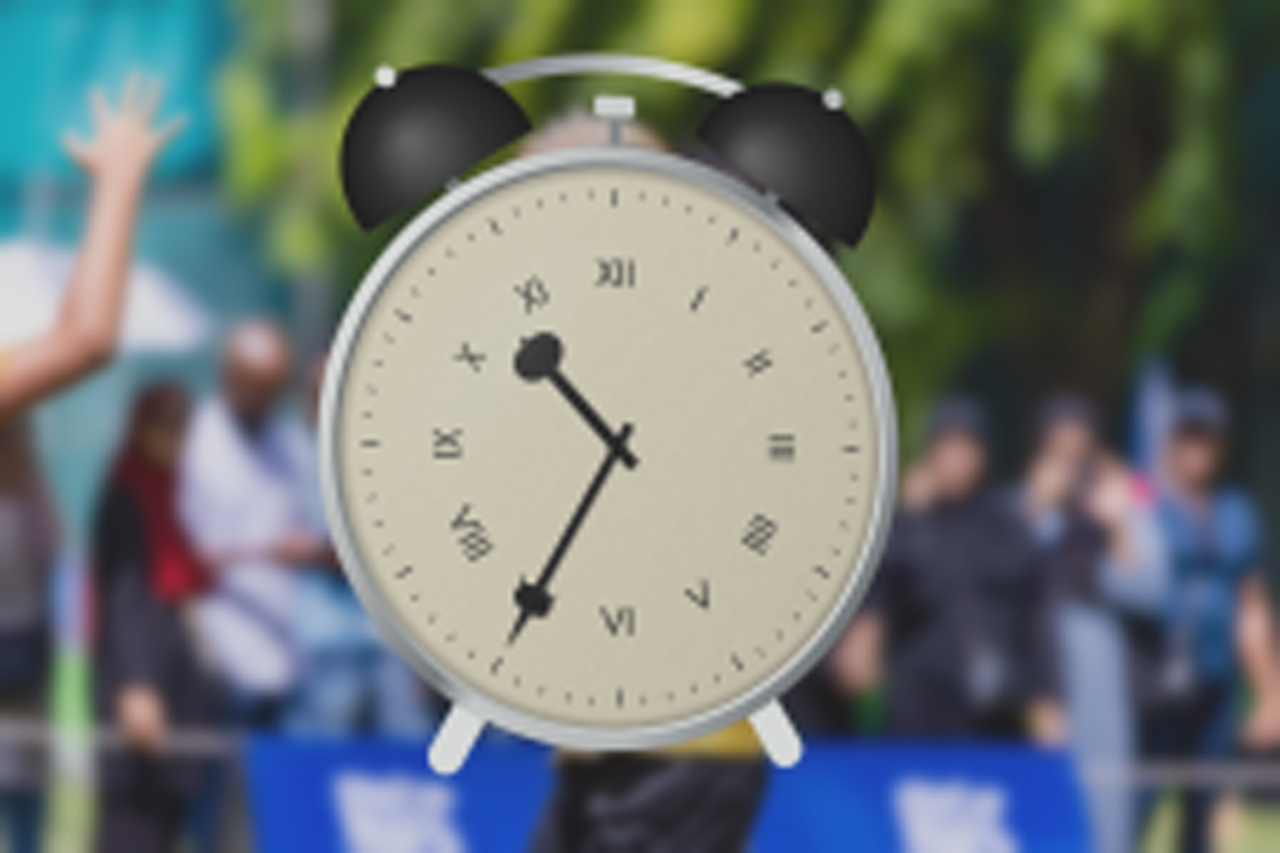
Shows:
{"hour": 10, "minute": 35}
